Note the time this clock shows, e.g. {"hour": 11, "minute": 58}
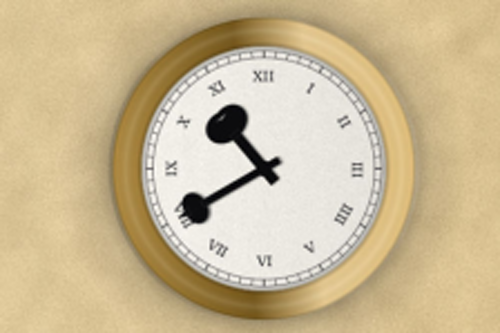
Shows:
{"hour": 10, "minute": 40}
